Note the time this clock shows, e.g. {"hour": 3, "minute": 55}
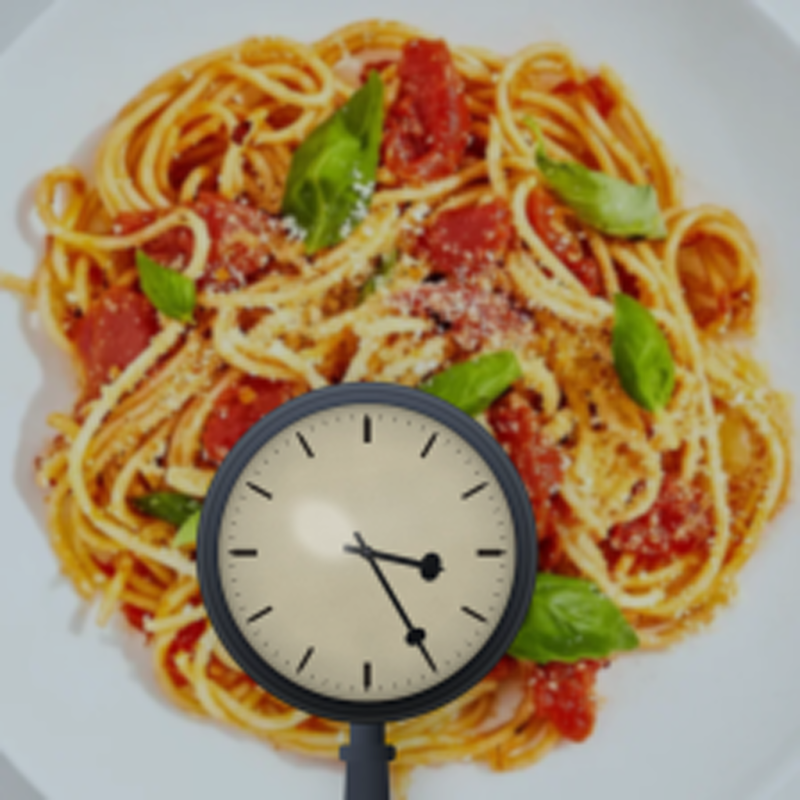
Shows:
{"hour": 3, "minute": 25}
